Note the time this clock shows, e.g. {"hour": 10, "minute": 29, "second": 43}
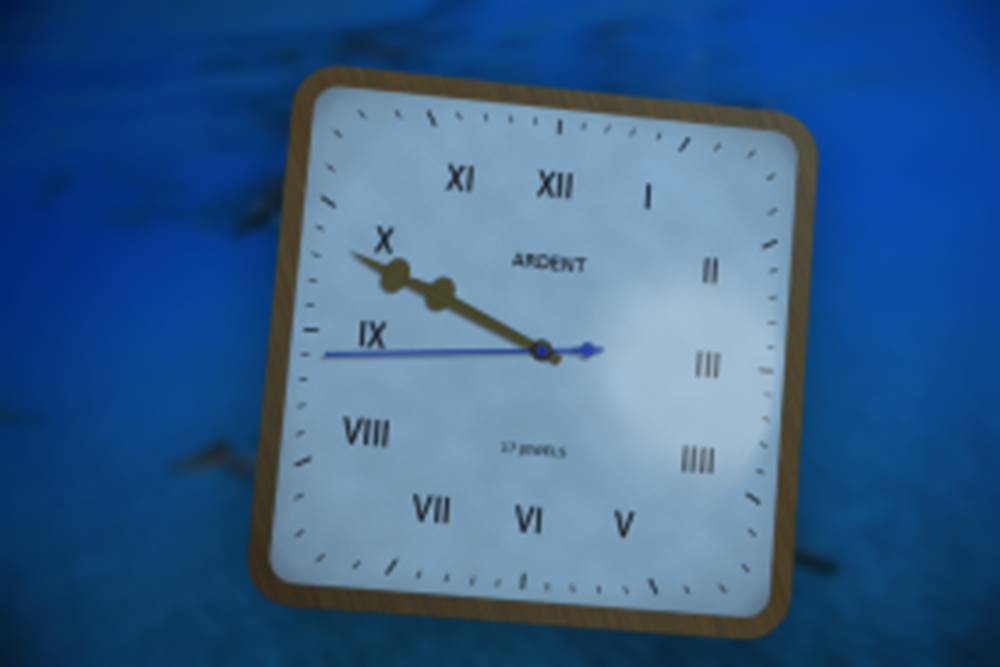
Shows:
{"hour": 9, "minute": 48, "second": 44}
